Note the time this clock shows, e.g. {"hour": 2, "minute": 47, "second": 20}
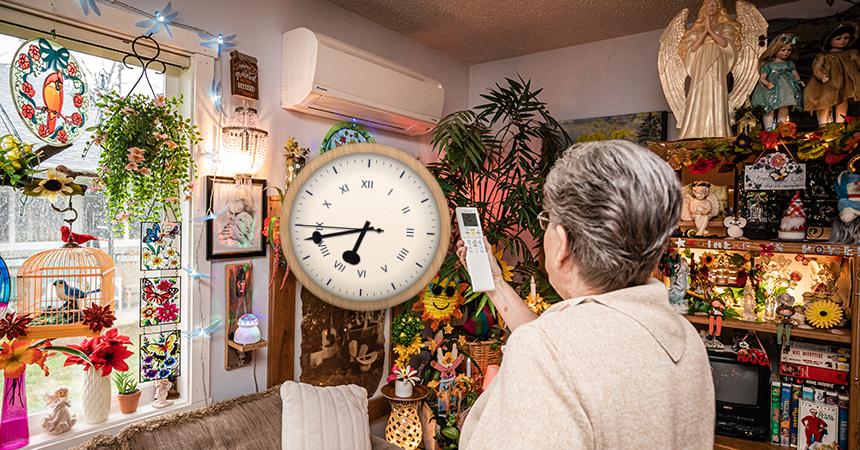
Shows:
{"hour": 6, "minute": 42, "second": 45}
